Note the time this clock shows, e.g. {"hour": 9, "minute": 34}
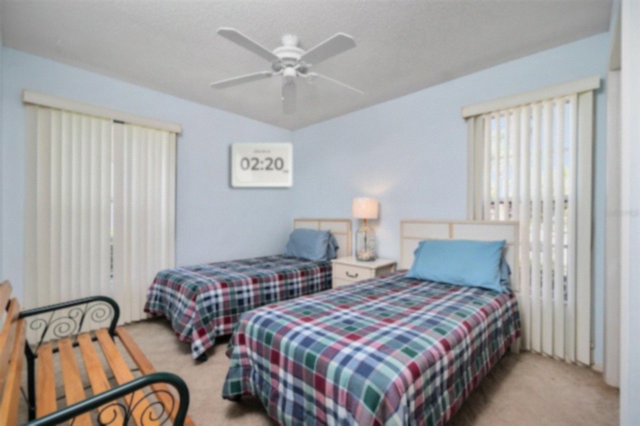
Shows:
{"hour": 2, "minute": 20}
